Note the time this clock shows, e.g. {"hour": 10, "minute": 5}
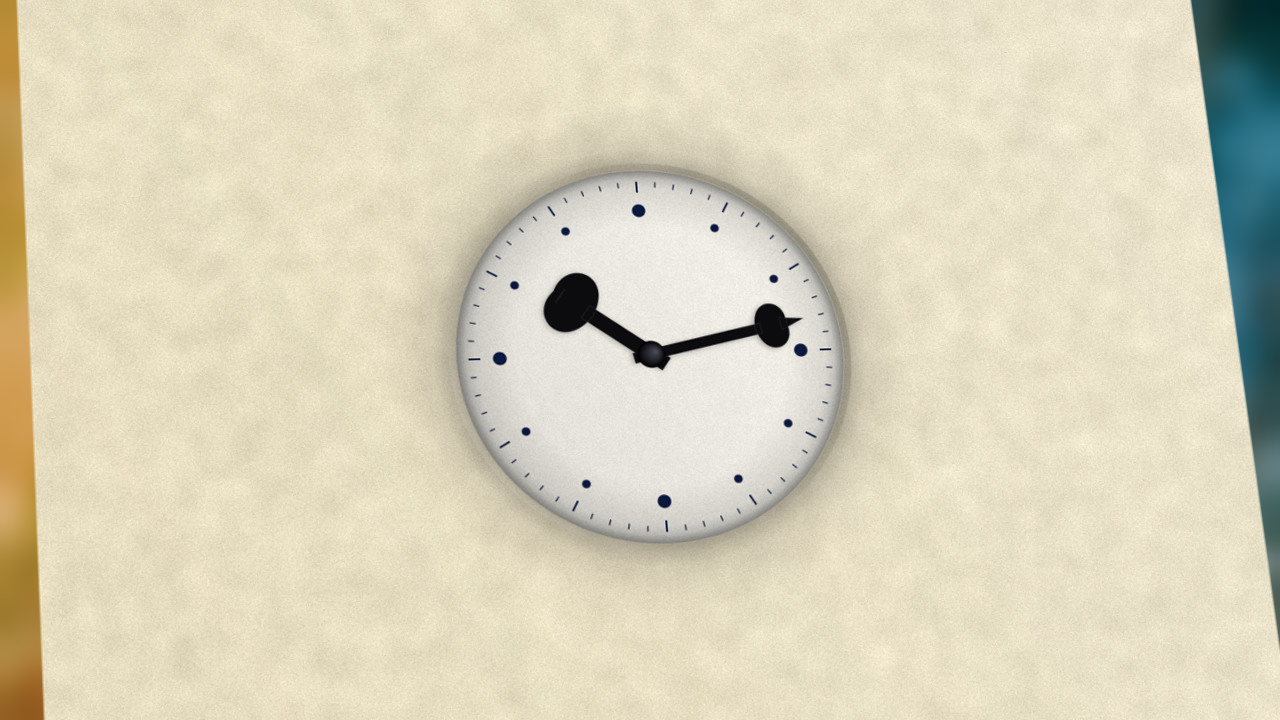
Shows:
{"hour": 10, "minute": 13}
